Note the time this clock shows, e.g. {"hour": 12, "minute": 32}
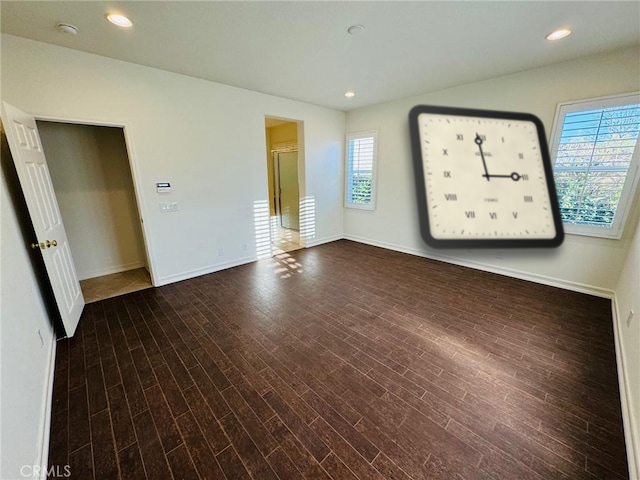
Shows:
{"hour": 2, "minute": 59}
